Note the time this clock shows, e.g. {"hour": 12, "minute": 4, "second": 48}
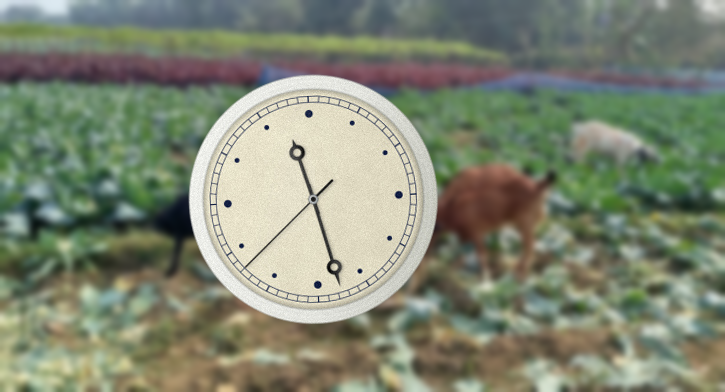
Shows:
{"hour": 11, "minute": 27, "second": 38}
